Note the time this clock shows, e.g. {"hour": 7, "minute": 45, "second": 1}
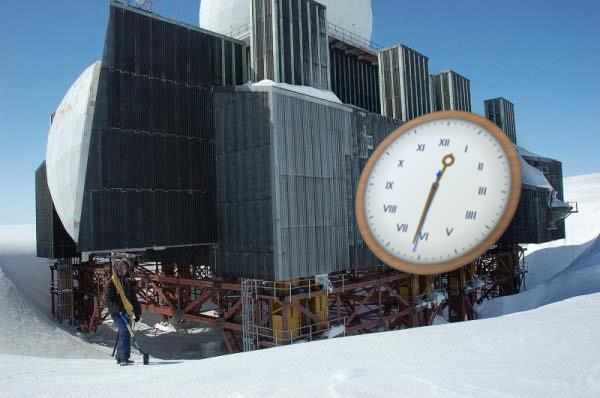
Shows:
{"hour": 12, "minute": 31, "second": 31}
